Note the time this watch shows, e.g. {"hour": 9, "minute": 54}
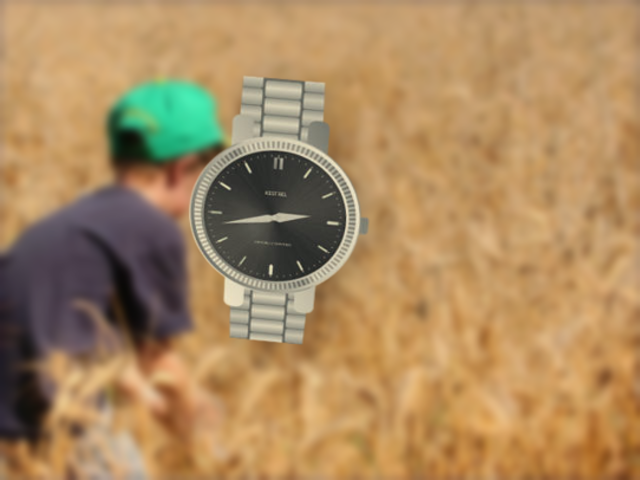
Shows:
{"hour": 2, "minute": 43}
